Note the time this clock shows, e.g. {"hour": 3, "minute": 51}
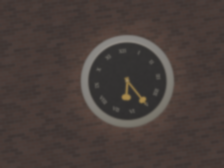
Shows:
{"hour": 6, "minute": 25}
